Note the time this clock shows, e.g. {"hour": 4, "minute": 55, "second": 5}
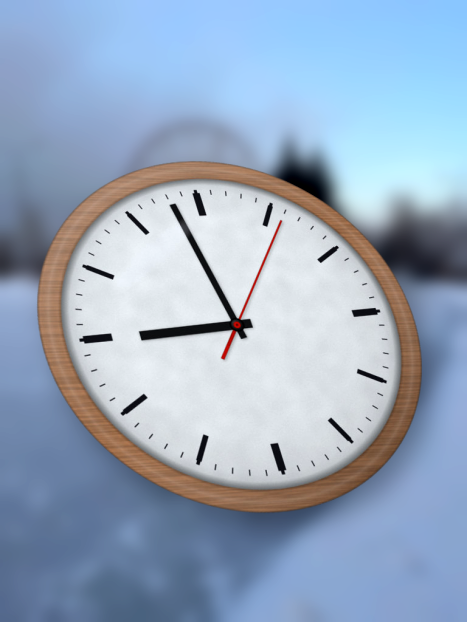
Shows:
{"hour": 8, "minute": 58, "second": 6}
